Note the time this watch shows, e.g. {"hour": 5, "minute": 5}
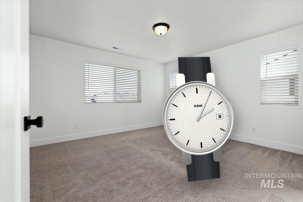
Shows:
{"hour": 2, "minute": 5}
